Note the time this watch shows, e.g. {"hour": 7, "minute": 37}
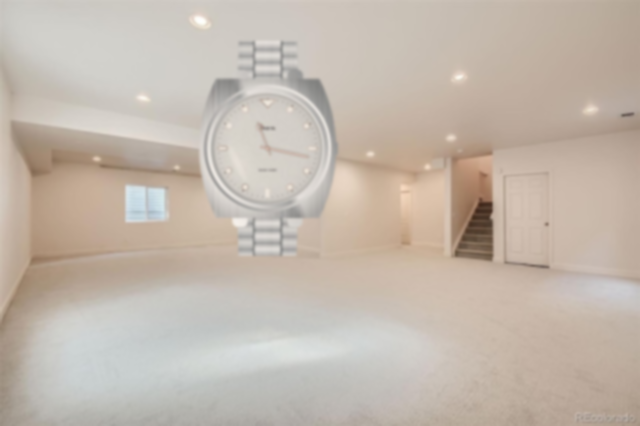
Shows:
{"hour": 11, "minute": 17}
